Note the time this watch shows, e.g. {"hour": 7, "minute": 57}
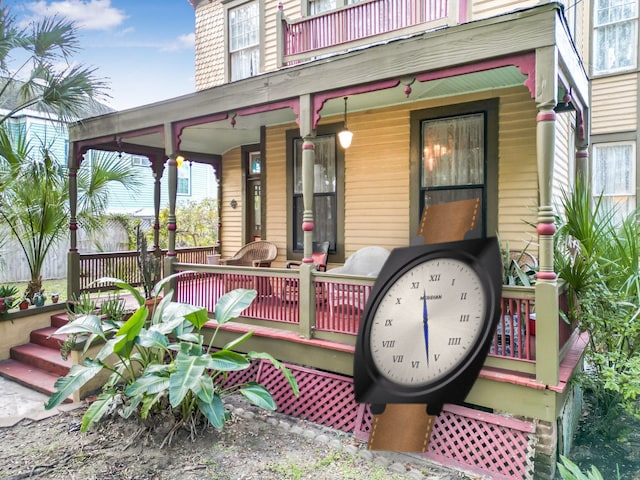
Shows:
{"hour": 11, "minute": 27}
